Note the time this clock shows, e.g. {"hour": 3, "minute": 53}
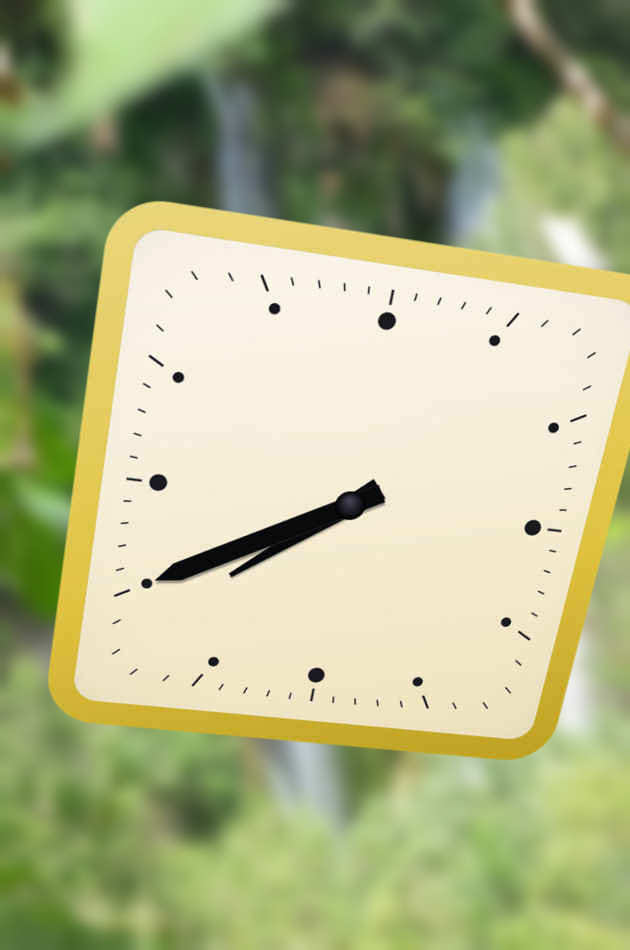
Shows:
{"hour": 7, "minute": 40}
